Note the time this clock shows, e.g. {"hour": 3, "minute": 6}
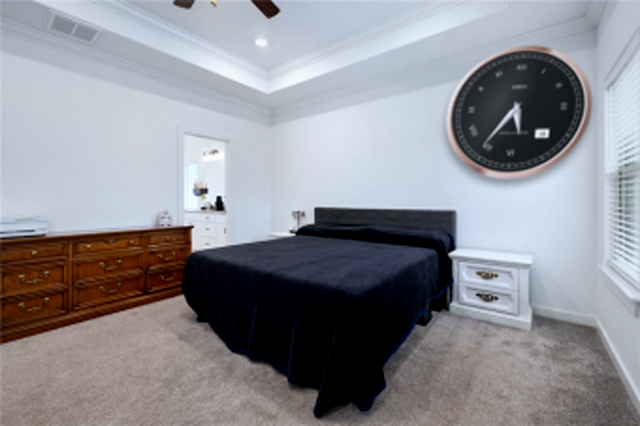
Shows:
{"hour": 5, "minute": 36}
